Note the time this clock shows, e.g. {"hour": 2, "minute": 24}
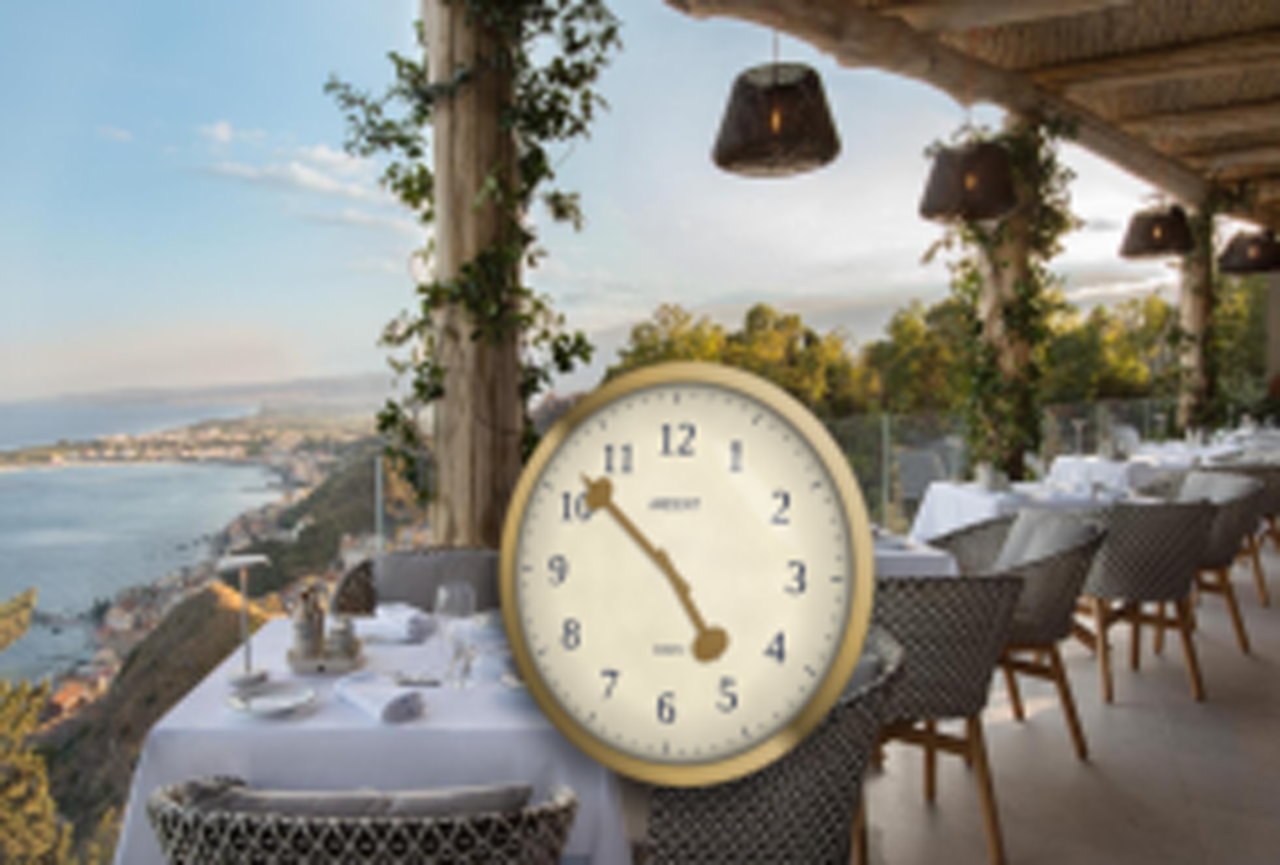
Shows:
{"hour": 4, "minute": 52}
